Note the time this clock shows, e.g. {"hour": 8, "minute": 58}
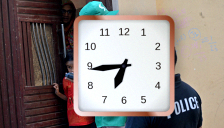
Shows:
{"hour": 6, "minute": 44}
